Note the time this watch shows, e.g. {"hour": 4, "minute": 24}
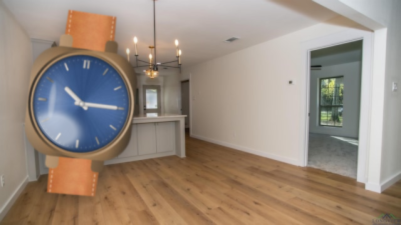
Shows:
{"hour": 10, "minute": 15}
